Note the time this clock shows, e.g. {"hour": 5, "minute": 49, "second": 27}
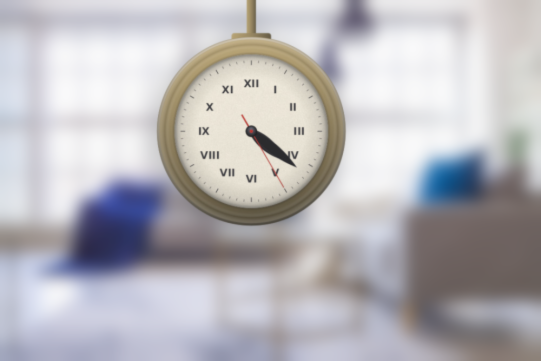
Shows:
{"hour": 4, "minute": 21, "second": 25}
